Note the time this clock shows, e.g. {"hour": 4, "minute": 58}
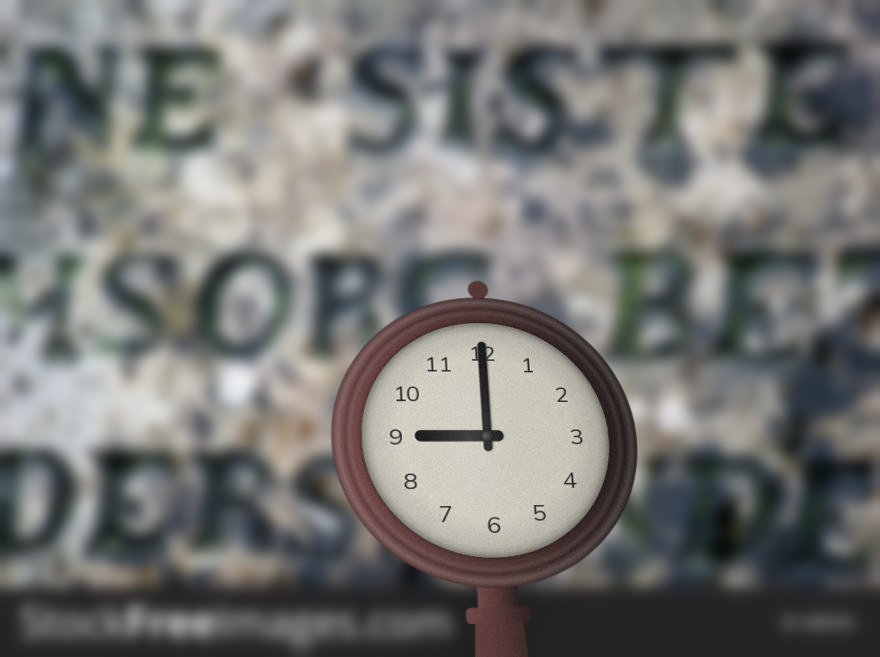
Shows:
{"hour": 9, "minute": 0}
